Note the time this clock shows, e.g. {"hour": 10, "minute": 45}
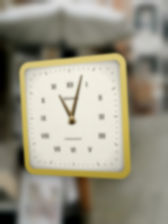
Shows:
{"hour": 11, "minute": 3}
